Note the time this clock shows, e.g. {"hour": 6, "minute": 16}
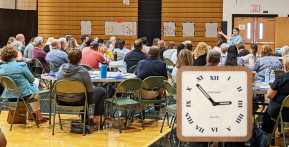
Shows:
{"hour": 2, "minute": 53}
